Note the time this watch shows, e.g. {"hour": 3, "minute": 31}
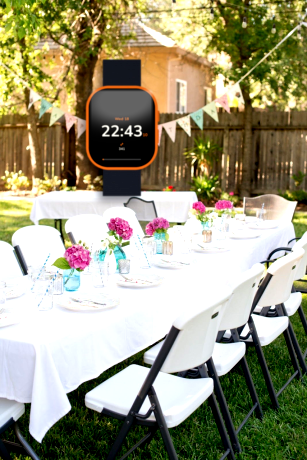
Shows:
{"hour": 22, "minute": 43}
